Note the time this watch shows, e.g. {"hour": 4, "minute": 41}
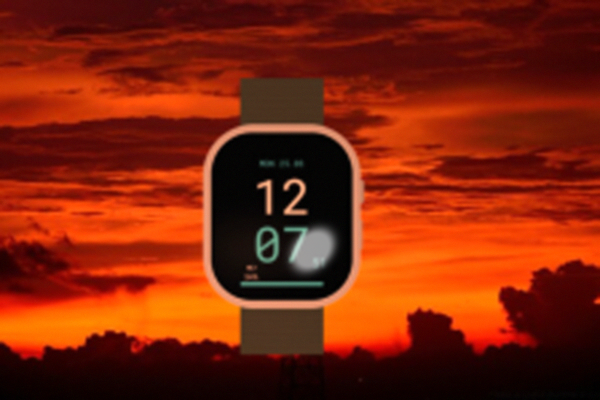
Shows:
{"hour": 12, "minute": 7}
